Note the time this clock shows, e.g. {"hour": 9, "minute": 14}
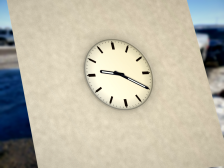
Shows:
{"hour": 9, "minute": 20}
